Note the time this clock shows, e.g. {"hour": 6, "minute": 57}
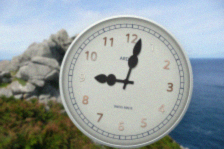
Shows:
{"hour": 9, "minute": 2}
